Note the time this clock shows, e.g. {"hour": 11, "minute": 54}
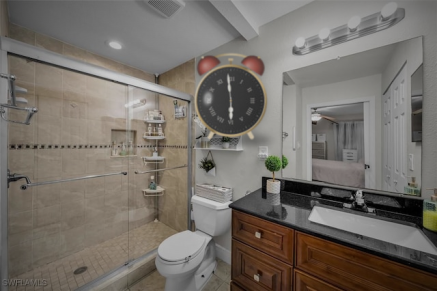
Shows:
{"hour": 5, "minute": 59}
